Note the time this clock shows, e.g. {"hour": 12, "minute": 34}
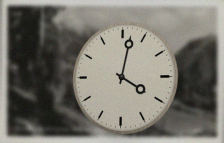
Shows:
{"hour": 4, "minute": 2}
